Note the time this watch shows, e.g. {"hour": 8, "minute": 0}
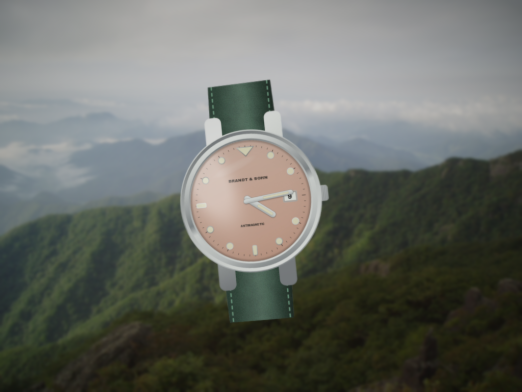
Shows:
{"hour": 4, "minute": 14}
